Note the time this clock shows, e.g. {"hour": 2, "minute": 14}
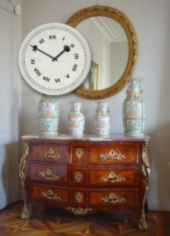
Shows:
{"hour": 1, "minute": 51}
